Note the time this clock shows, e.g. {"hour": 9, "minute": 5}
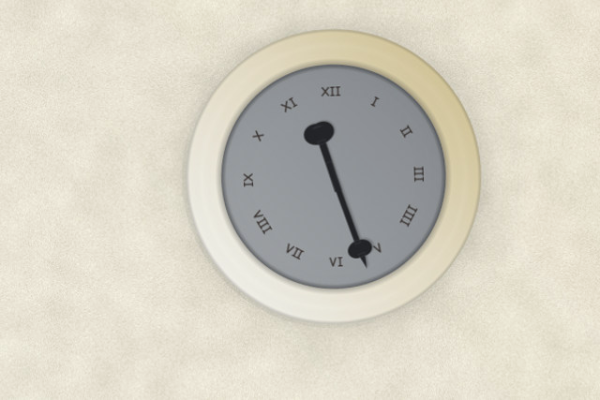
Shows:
{"hour": 11, "minute": 27}
